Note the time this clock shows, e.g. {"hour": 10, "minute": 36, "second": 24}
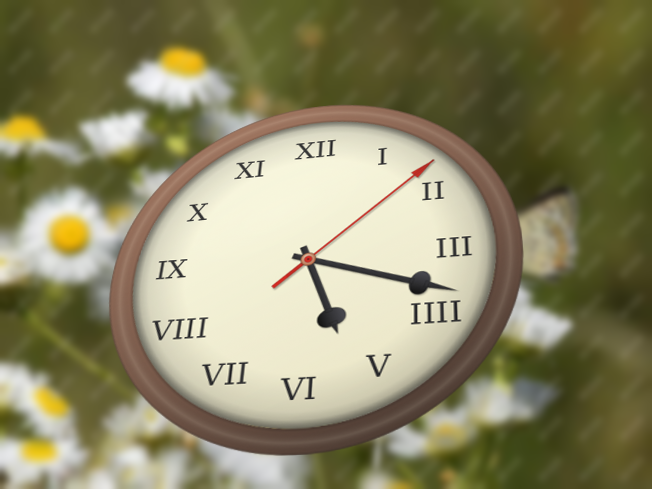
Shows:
{"hour": 5, "minute": 18, "second": 8}
